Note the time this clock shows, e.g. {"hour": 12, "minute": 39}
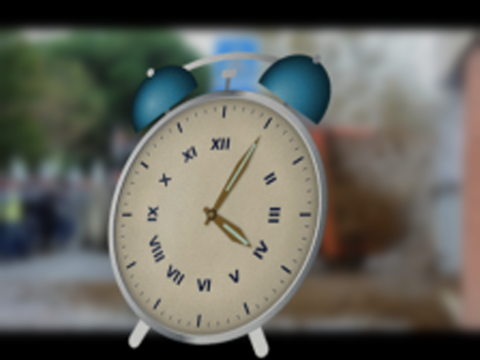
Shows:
{"hour": 4, "minute": 5}
